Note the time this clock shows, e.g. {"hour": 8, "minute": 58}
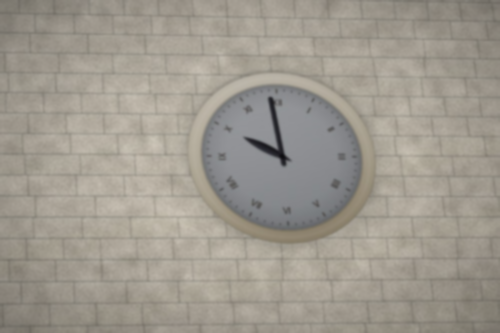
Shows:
{"hour": 9, "minute": 59}
